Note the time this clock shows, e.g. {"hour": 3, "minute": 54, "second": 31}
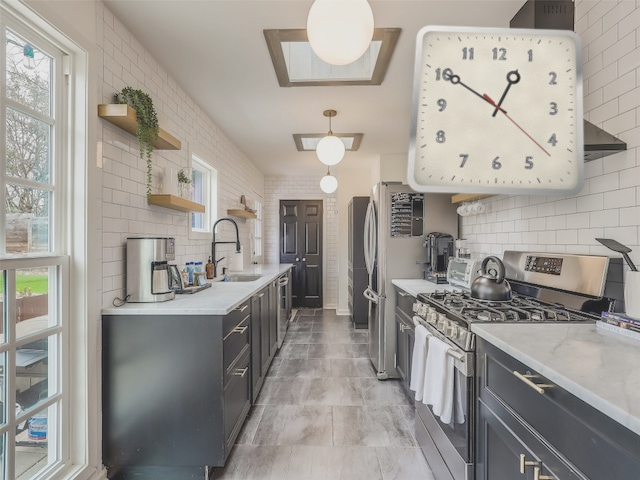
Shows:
{"hour": 12, "minute": 50, "second": 22}
